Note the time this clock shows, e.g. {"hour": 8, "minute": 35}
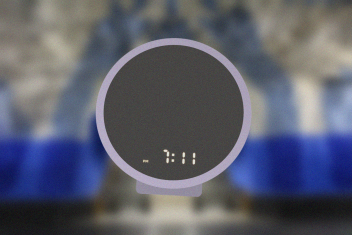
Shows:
{"hour": 7, "minute": 11}
